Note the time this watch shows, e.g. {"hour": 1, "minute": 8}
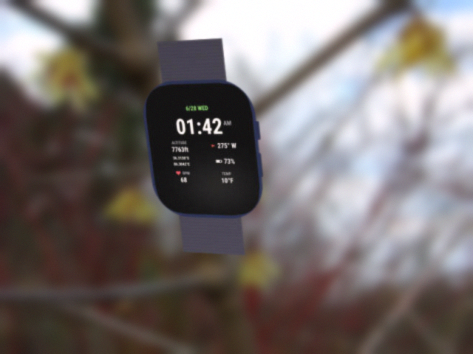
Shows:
{"hour": 1, "minute": 42}
